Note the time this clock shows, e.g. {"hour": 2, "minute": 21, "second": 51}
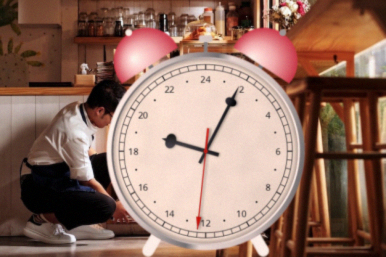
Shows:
{"hour": 19, "minute": 4, "second": 31}
